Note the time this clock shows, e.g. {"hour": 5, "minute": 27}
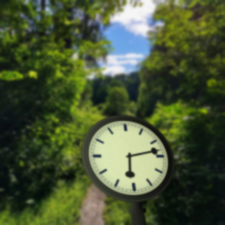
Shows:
{"hour": 6, "minute": 13}
